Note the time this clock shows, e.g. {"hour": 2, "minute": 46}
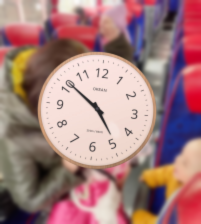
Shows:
{"hour": 4, "minute": 51}
